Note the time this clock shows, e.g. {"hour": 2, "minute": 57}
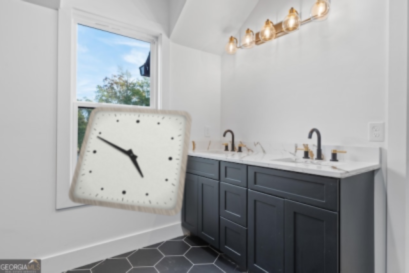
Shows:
{"hour": 4, "minute": 49}
